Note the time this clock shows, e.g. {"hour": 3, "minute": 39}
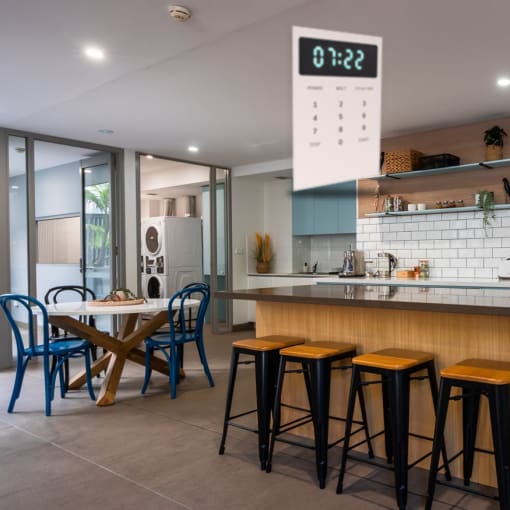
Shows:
{"hour": 7, "minute": 22}
